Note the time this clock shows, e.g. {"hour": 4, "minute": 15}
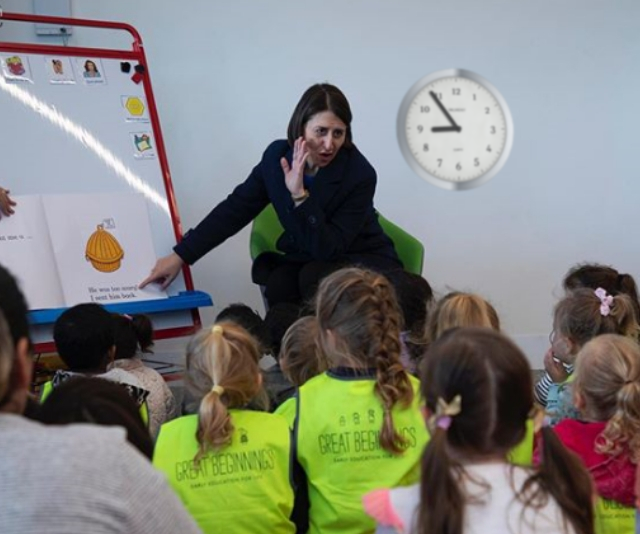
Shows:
{"hour": 8, "minute": 54}
